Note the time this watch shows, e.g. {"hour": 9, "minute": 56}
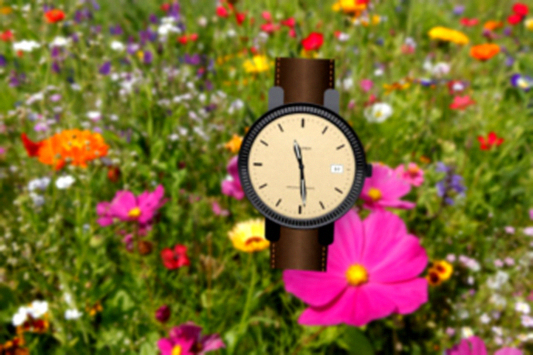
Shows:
{"hour": 11, "minute": 29}
